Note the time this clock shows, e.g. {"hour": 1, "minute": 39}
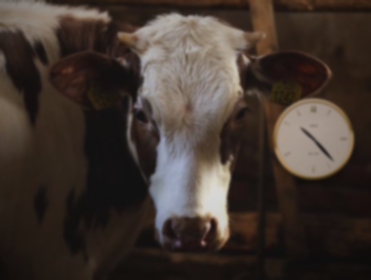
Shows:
{"hour": 10, "minute": 23}
